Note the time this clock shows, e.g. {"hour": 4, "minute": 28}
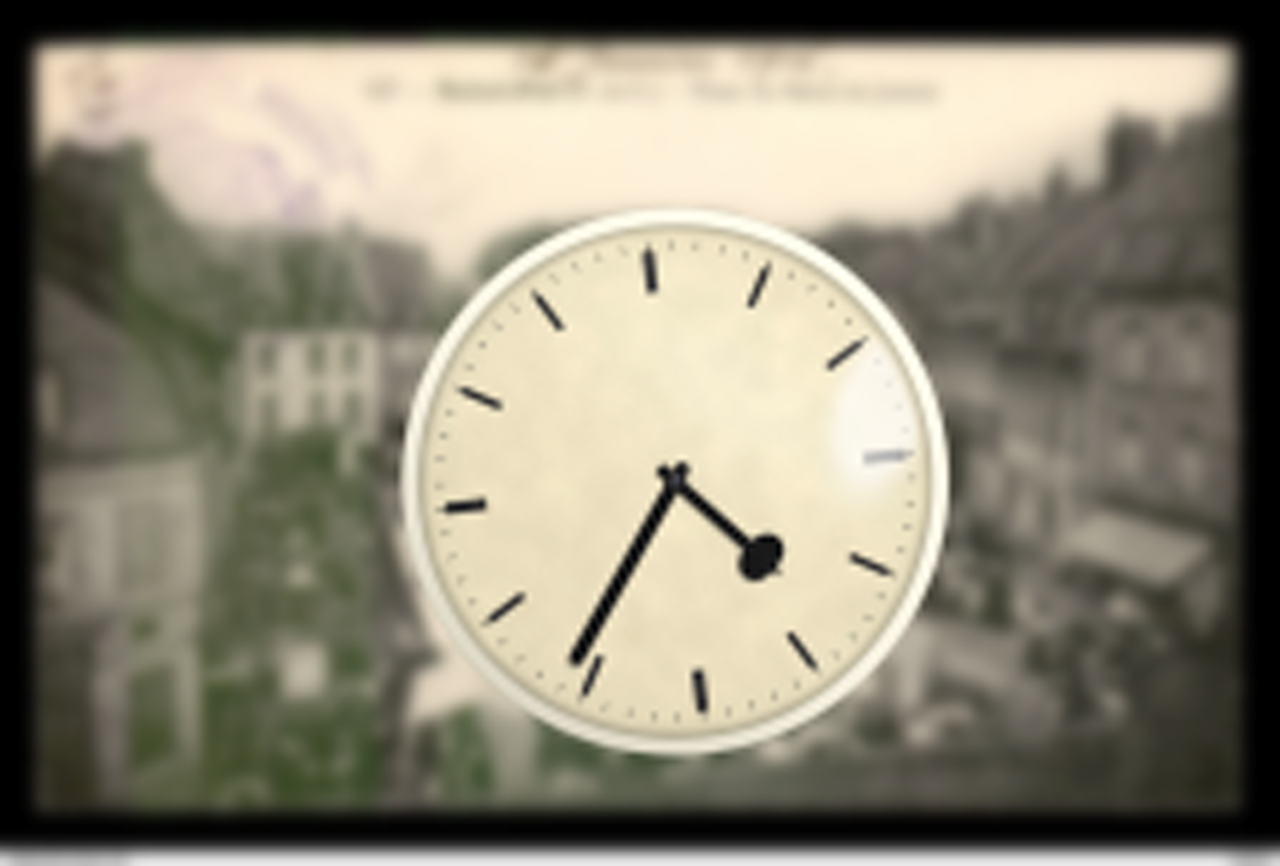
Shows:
{"hour": 4, "minute": 36}
